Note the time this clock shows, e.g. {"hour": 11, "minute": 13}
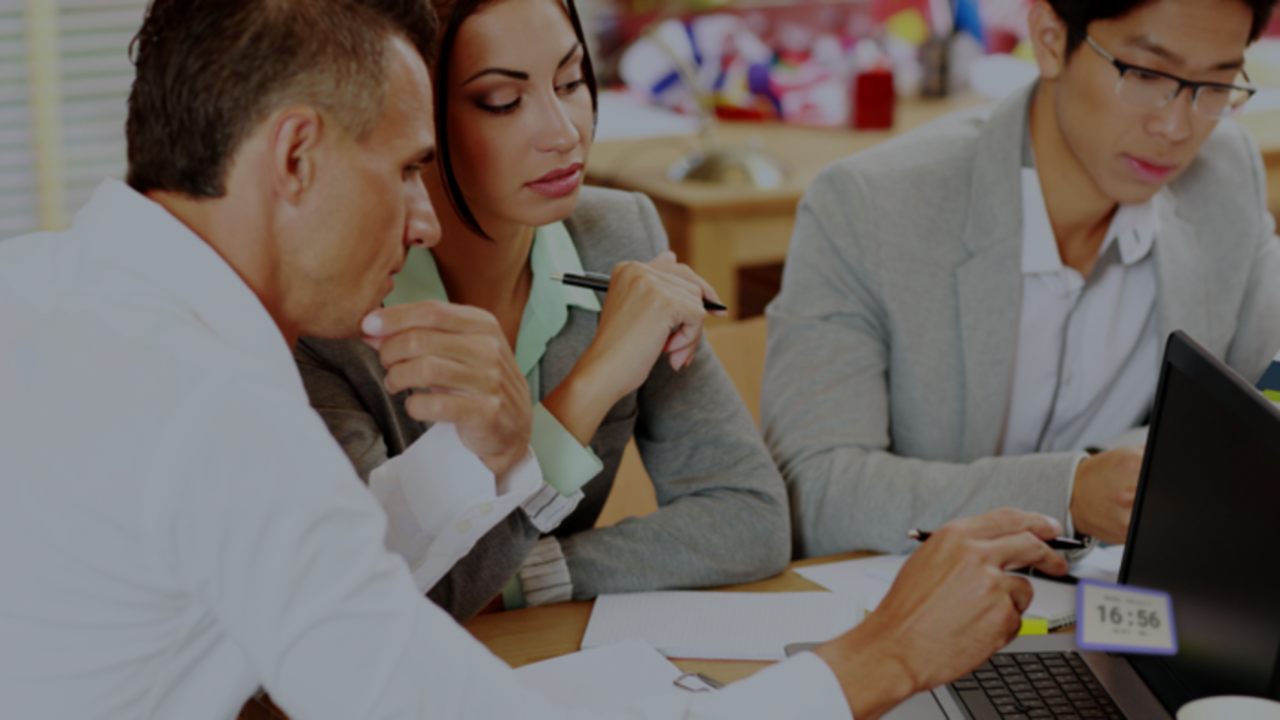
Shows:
{"hour": 16, "minute": 56}
